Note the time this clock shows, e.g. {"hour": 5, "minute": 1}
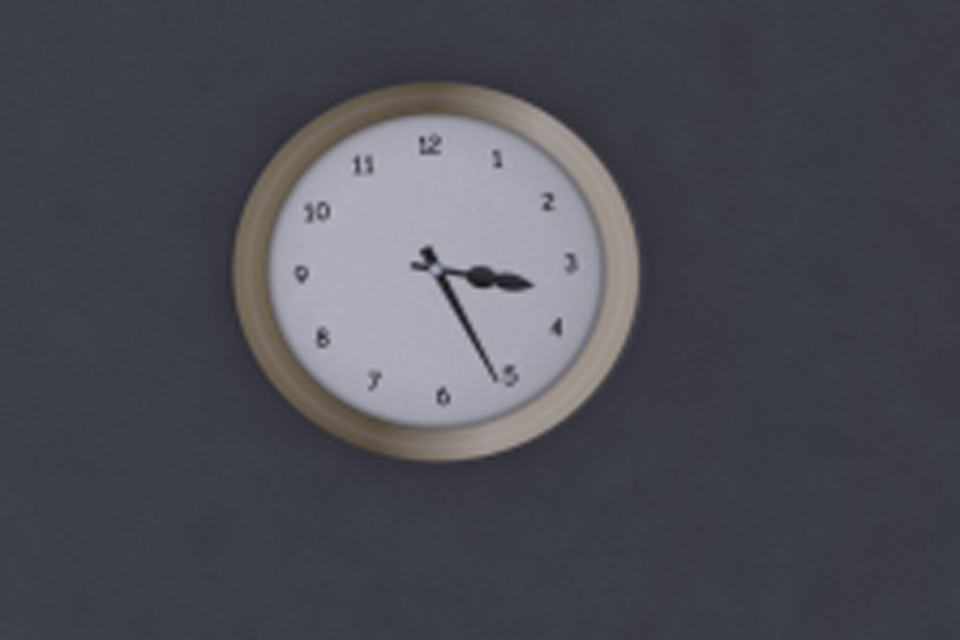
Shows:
{"hour": 3, "minute": 26}
